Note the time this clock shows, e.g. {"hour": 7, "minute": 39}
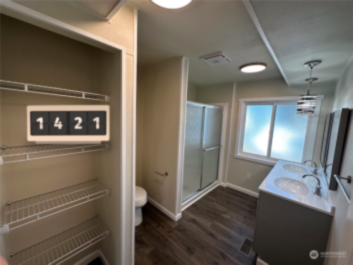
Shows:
{"hour": 14, "minute": 21}
